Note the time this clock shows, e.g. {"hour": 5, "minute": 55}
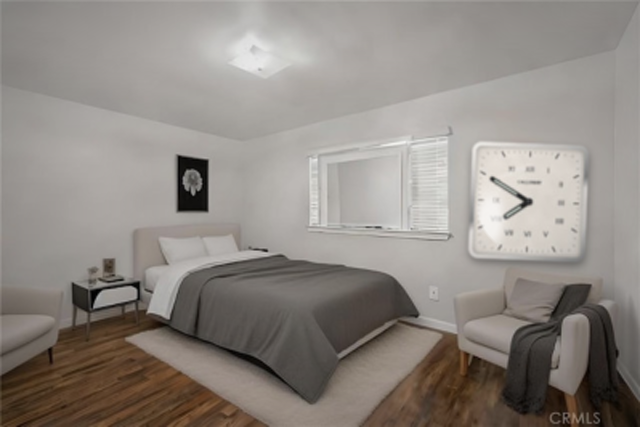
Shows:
{"hour": 7, "minute": 50}
